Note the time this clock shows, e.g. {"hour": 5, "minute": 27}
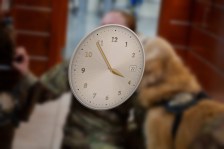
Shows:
{"hour": 3, "minute": 54}
